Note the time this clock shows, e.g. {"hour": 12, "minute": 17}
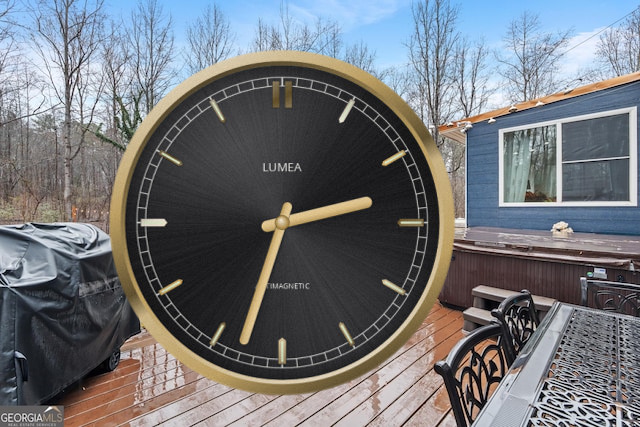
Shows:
{"hour": 2, "minute": 33}
